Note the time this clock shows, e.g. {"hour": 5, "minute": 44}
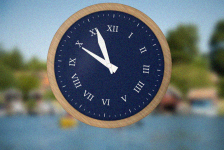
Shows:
{"hour": 9, "minute": 56}
